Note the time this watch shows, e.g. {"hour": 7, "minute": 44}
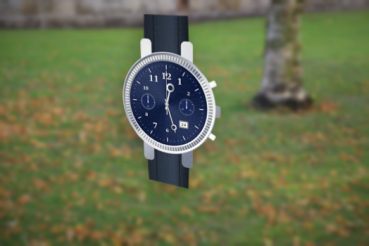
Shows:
{"hour": 12, "minute": 27}
